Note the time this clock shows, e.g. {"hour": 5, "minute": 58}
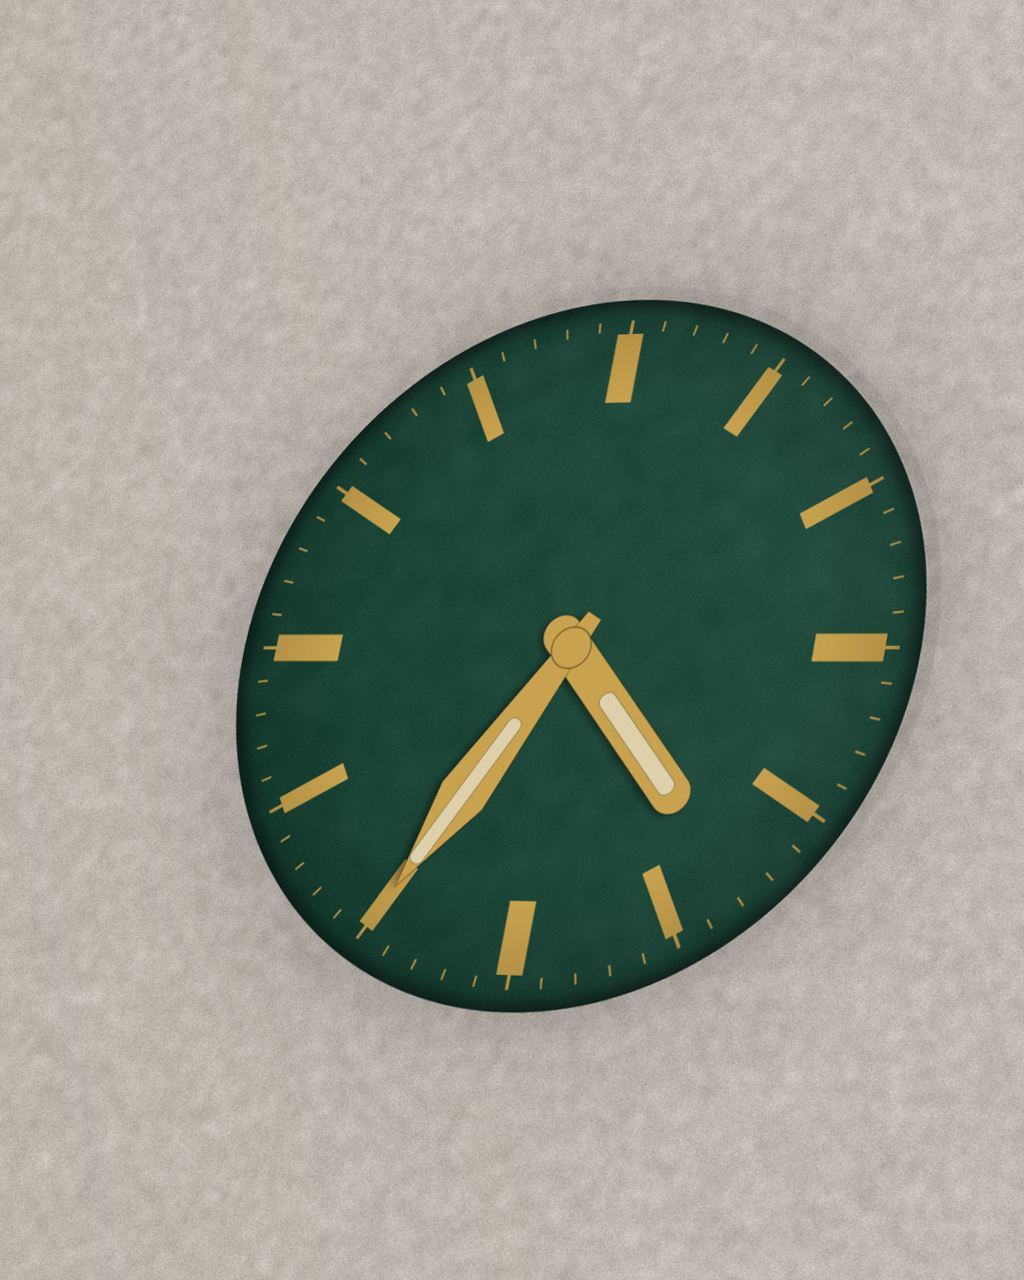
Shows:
{"hour": 4, "minute": 35}
